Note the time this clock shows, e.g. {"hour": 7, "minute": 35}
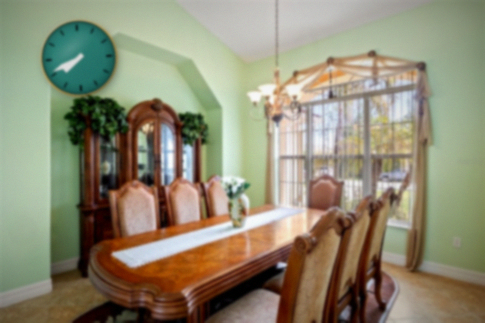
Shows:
{"hour": 7, "minute": 41}
